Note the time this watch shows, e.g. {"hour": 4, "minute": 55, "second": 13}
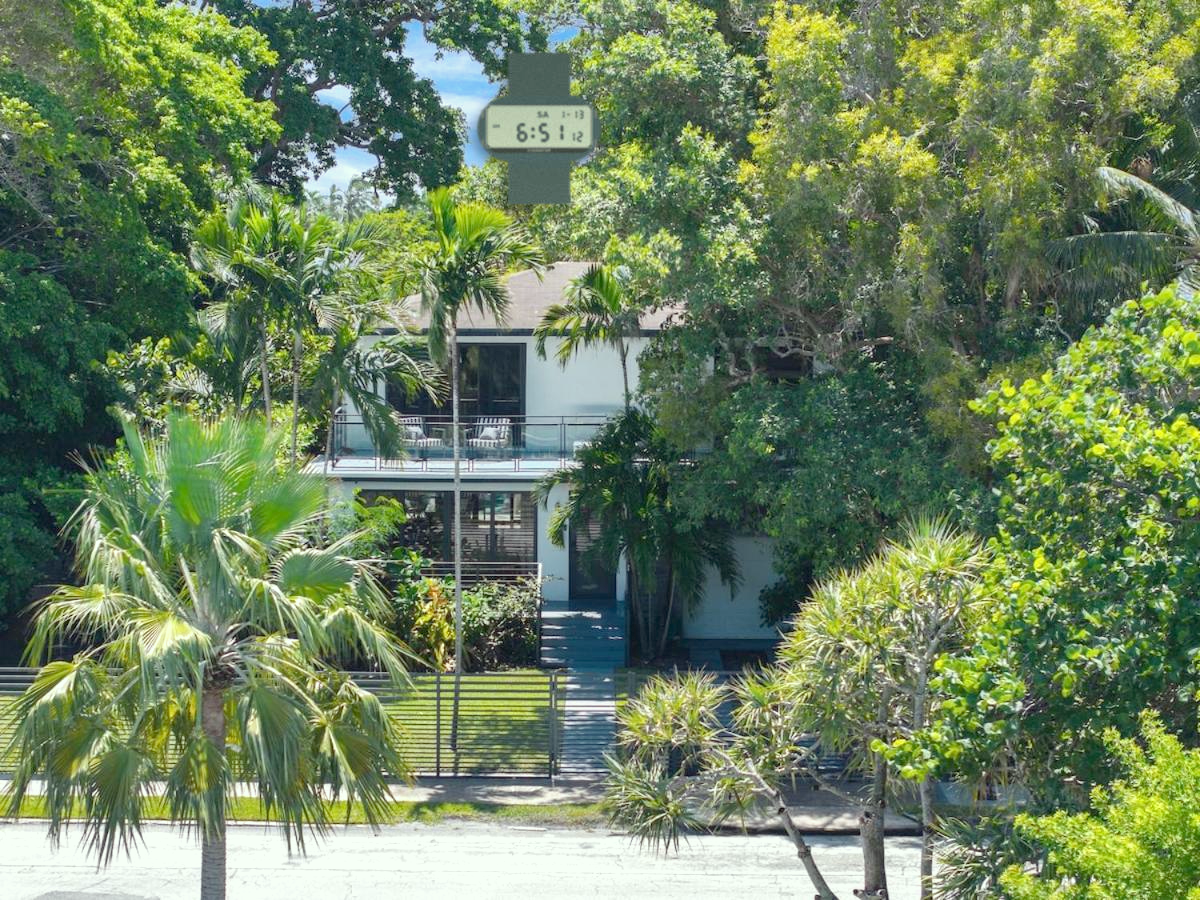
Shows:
{"hour": 6, "minute": 51, "second": 12}
